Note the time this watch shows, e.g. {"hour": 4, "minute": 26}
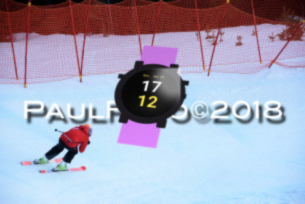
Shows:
{"hour": 17, "minute": 12}
